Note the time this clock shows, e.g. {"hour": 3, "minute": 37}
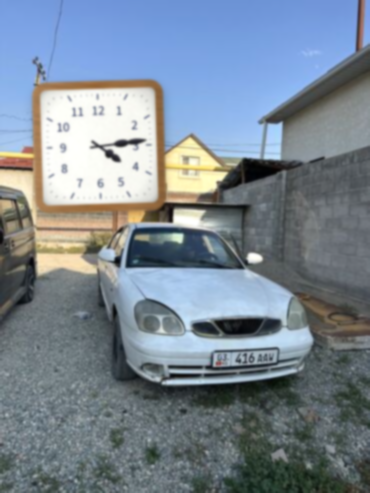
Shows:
{"hour": 4, "minute": 14}
